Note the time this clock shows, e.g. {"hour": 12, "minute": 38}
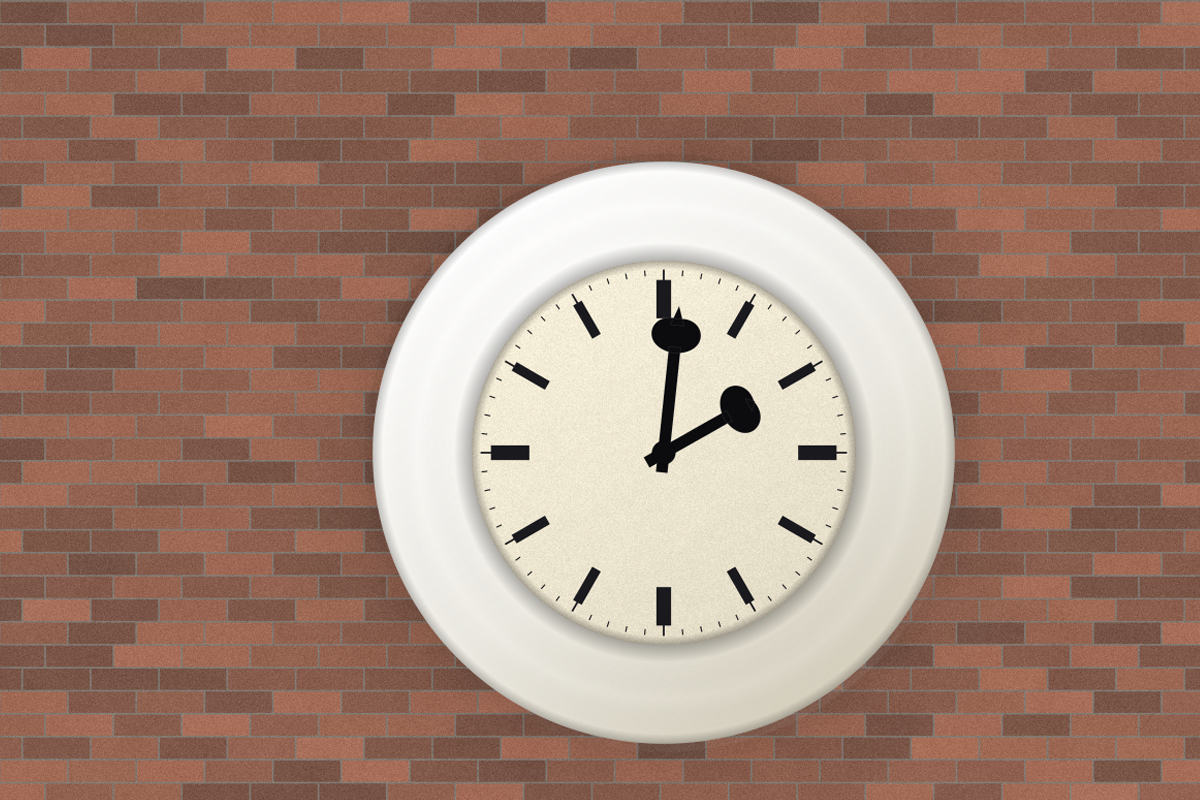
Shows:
{"hour": 2, "minute": 1}
